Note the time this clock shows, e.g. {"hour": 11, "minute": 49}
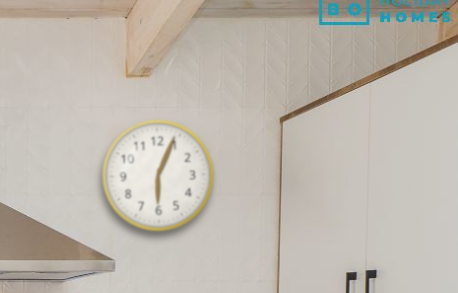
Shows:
{"hour": 6, "minute": 4}
